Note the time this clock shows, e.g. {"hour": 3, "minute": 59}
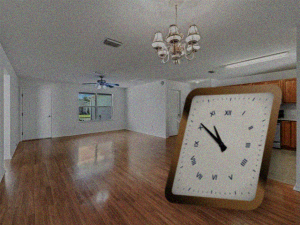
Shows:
{"hour": 10, "minute": 51}
